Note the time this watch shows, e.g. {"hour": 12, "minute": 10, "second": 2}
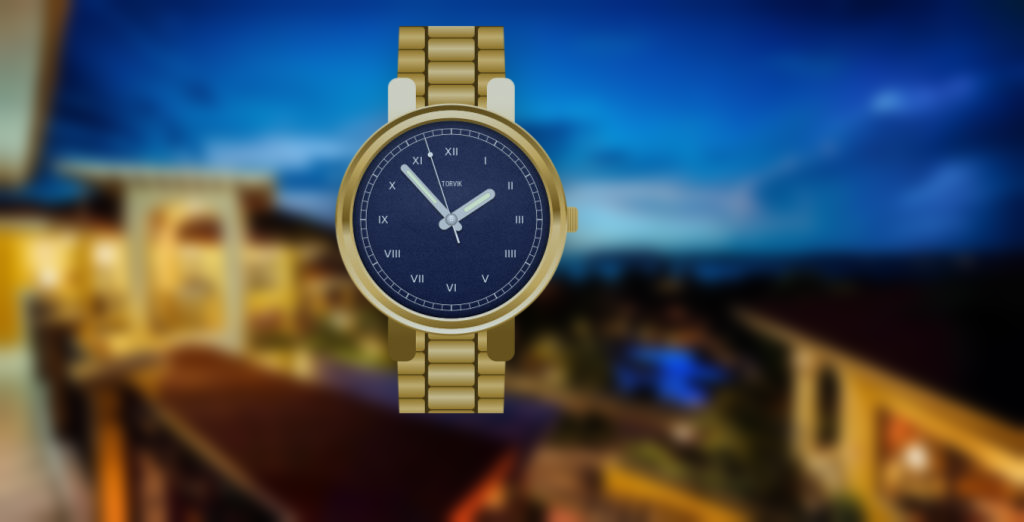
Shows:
{"hour": 1, "minute": 52, "second": 57}
